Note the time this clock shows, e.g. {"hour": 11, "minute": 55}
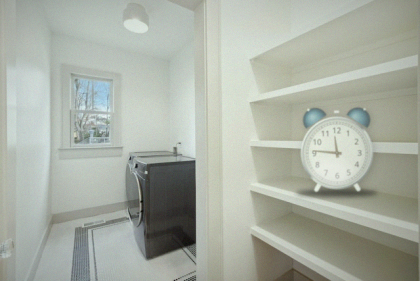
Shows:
{"hour": 11, "minute": 46}
